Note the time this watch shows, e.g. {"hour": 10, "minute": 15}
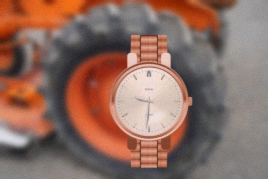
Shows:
{"hour": 9, "minute": 31}
